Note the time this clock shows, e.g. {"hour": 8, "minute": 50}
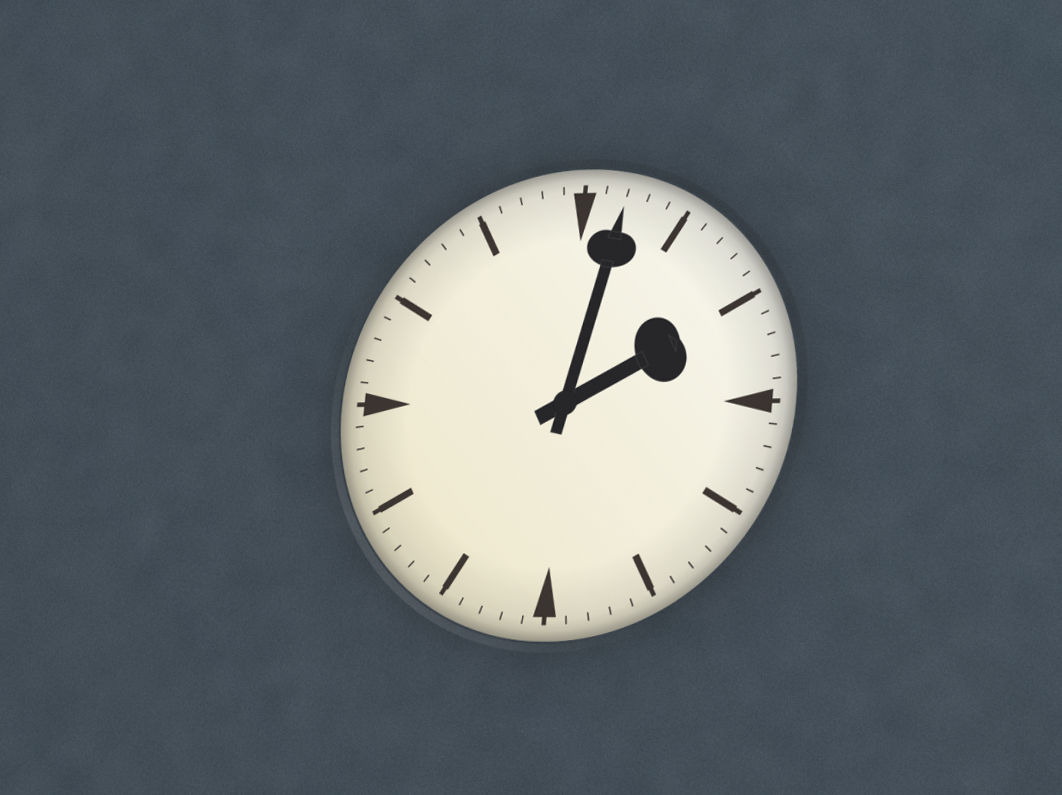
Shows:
{"hour": 2, "minute": 2}
